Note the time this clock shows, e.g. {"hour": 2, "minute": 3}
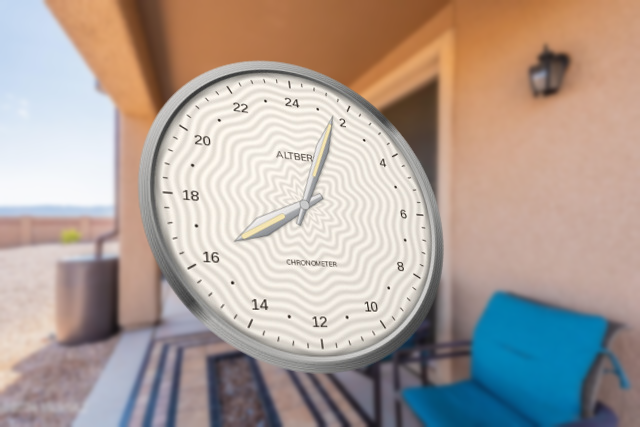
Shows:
{"hour": 16, "minute": 4}
